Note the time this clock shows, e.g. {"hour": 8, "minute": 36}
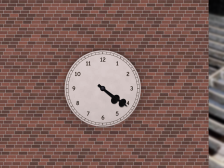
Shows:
{"hour": 4, "minute": 21}
